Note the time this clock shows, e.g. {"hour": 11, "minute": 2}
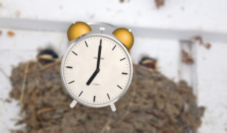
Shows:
{"hour": 7, "minute": 0}
